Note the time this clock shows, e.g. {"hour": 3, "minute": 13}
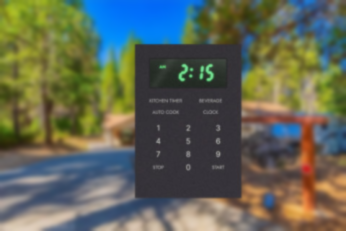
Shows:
{"hour": 2, "minute": 15}
